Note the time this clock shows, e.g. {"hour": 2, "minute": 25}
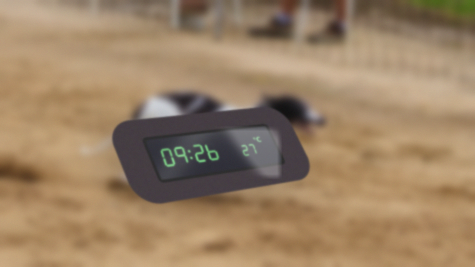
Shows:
{"hour": 9, "minute": 26}
